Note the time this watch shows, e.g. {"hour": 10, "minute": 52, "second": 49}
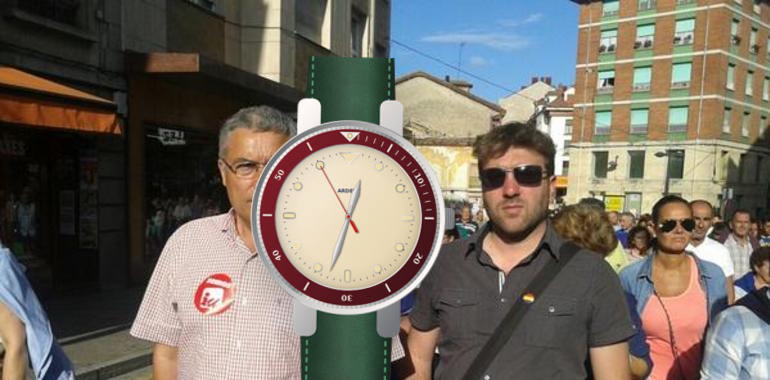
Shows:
{"hour": 12, "minute": 32, "second": 55}
